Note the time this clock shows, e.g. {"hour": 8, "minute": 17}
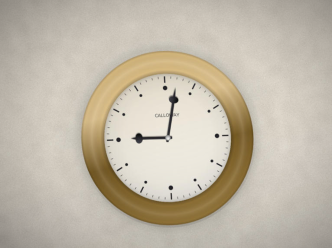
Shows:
{"hour": 9, "minute": 2}
